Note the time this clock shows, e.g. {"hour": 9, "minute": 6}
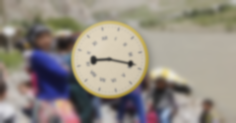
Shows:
{"hour": 9, "minute": 19}
